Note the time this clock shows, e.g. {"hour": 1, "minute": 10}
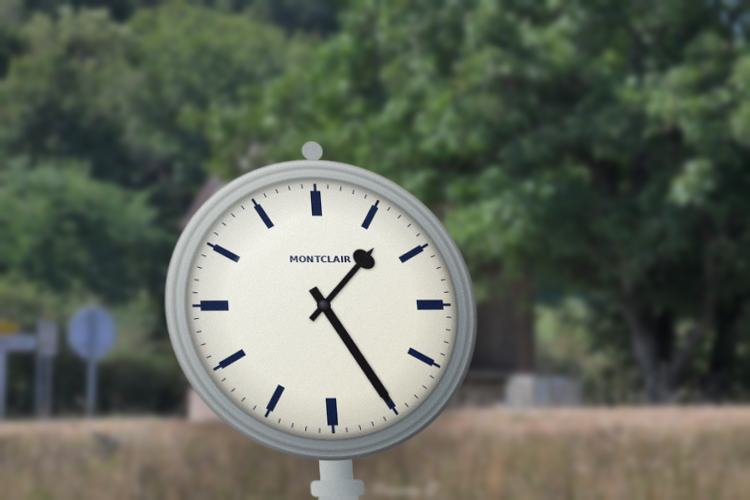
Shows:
{"hour": 1, "minute": 25}
